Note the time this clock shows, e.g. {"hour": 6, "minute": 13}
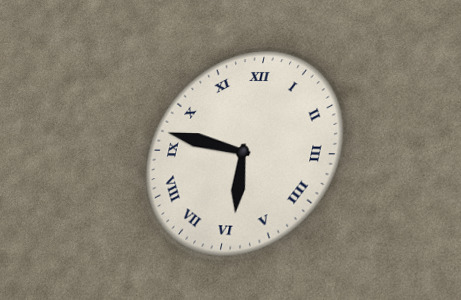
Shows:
{"hour": 5, "minute": 47}
